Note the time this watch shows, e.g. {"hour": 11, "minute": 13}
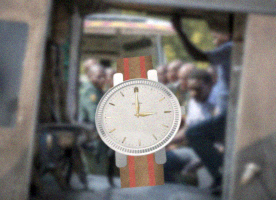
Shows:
{"hour": 3, "minute": 0}
